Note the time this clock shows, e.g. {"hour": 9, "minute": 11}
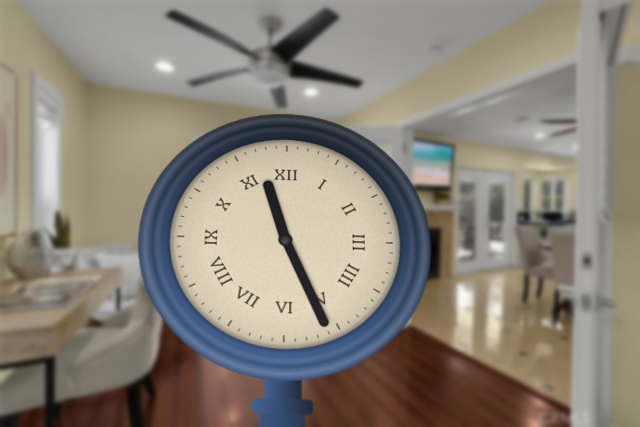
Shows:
{"hour": 11, "minute": 26}
